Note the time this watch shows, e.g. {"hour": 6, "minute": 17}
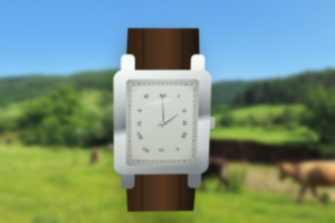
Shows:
{"hour": 2, "minute": 0}
